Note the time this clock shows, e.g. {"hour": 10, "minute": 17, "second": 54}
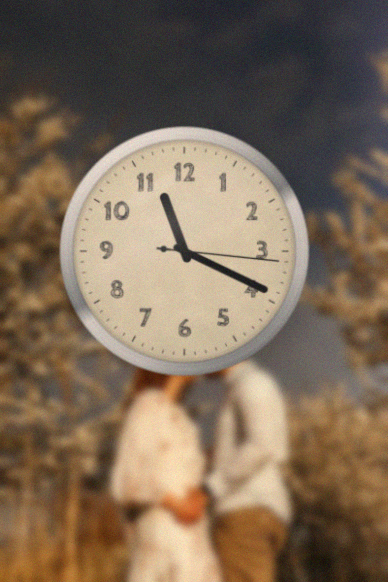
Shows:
{"hour": 11, "minute": 19, "second": 16}
